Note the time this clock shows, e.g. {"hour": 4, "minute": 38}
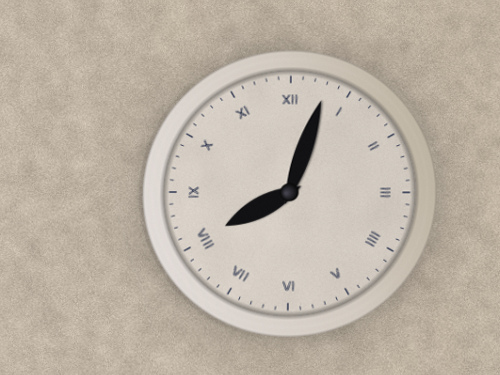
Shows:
{"hour": 8, "minute": 3}
